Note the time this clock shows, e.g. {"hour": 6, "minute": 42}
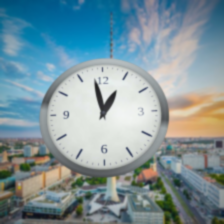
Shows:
{"hour": 12, "minute": 58}
